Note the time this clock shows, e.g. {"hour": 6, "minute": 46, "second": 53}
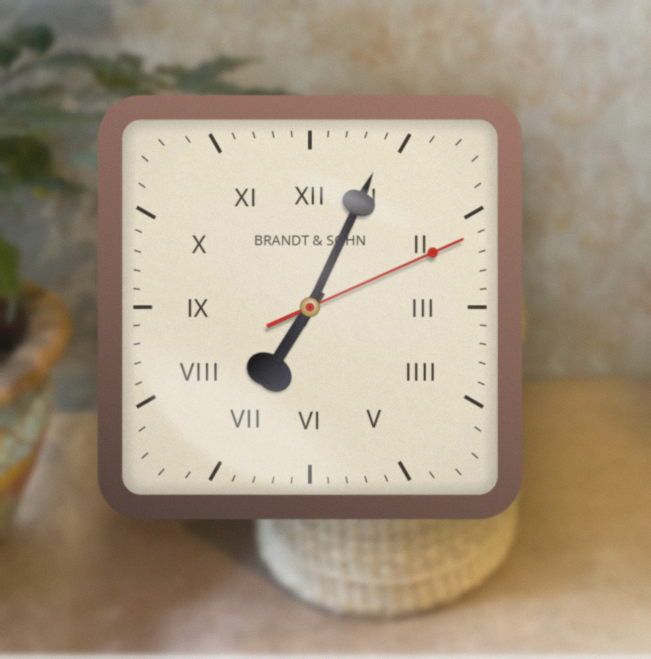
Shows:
{"hour": 7, "minute": 4, "second": 11}
